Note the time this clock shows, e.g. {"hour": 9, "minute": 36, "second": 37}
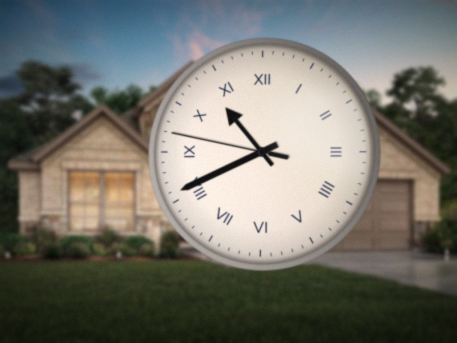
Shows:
{"hour": 10, "minute": 40, "second": 47}
